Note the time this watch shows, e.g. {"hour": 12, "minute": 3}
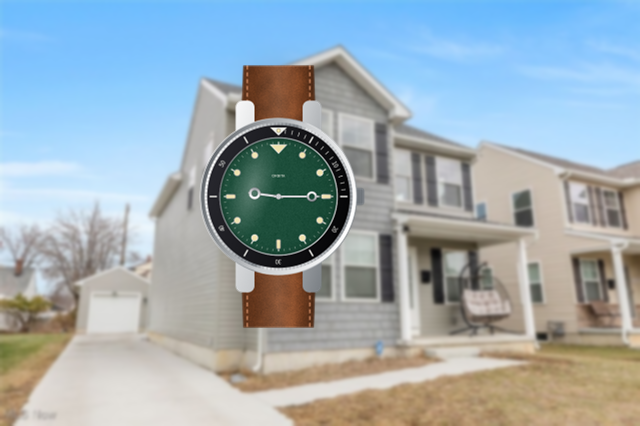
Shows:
{"hour": 9, "minute": 15}
